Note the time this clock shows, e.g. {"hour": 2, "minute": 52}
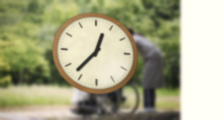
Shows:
{"hour": 12, "minute": 37}
